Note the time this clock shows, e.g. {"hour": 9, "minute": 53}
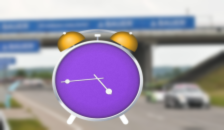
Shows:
{"hour": 4, "minute": 44}
